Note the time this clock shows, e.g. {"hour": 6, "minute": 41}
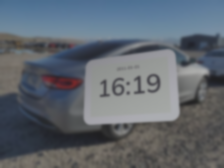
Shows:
{"hour": 16, "minute": 19}
